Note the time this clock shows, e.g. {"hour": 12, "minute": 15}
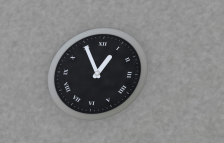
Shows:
{"hour": 12, "minute": 55}
